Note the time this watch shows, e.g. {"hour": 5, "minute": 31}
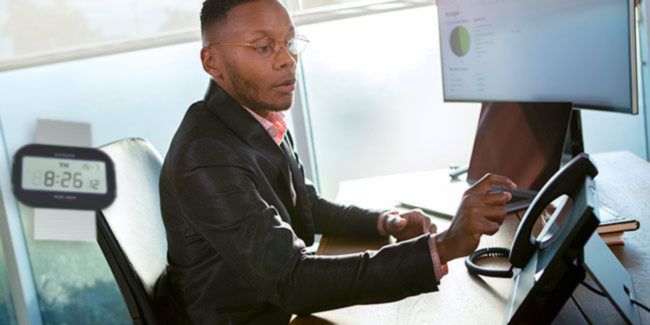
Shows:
{"hour": 8, "minute": 26}
